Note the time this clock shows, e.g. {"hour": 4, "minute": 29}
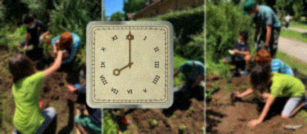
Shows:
{"hour": 8, "minute": 0}
